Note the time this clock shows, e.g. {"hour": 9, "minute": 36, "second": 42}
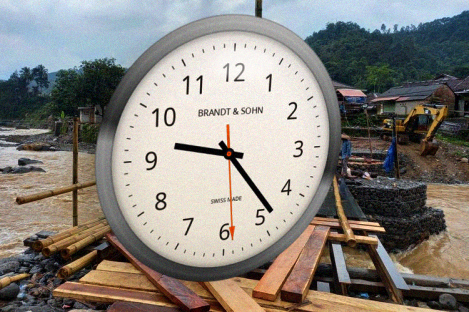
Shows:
{"hour": 9, "minute": 23, "second": 29}
